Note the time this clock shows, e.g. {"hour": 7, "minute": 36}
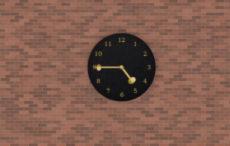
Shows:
{"hour": 4, "minute": 45}
